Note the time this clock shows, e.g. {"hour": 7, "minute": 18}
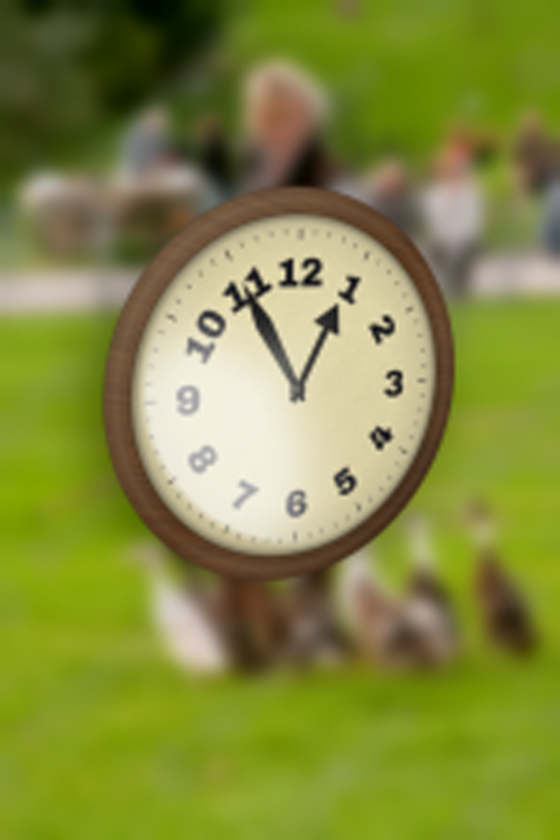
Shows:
{"hour": 12, "minute": 55}
